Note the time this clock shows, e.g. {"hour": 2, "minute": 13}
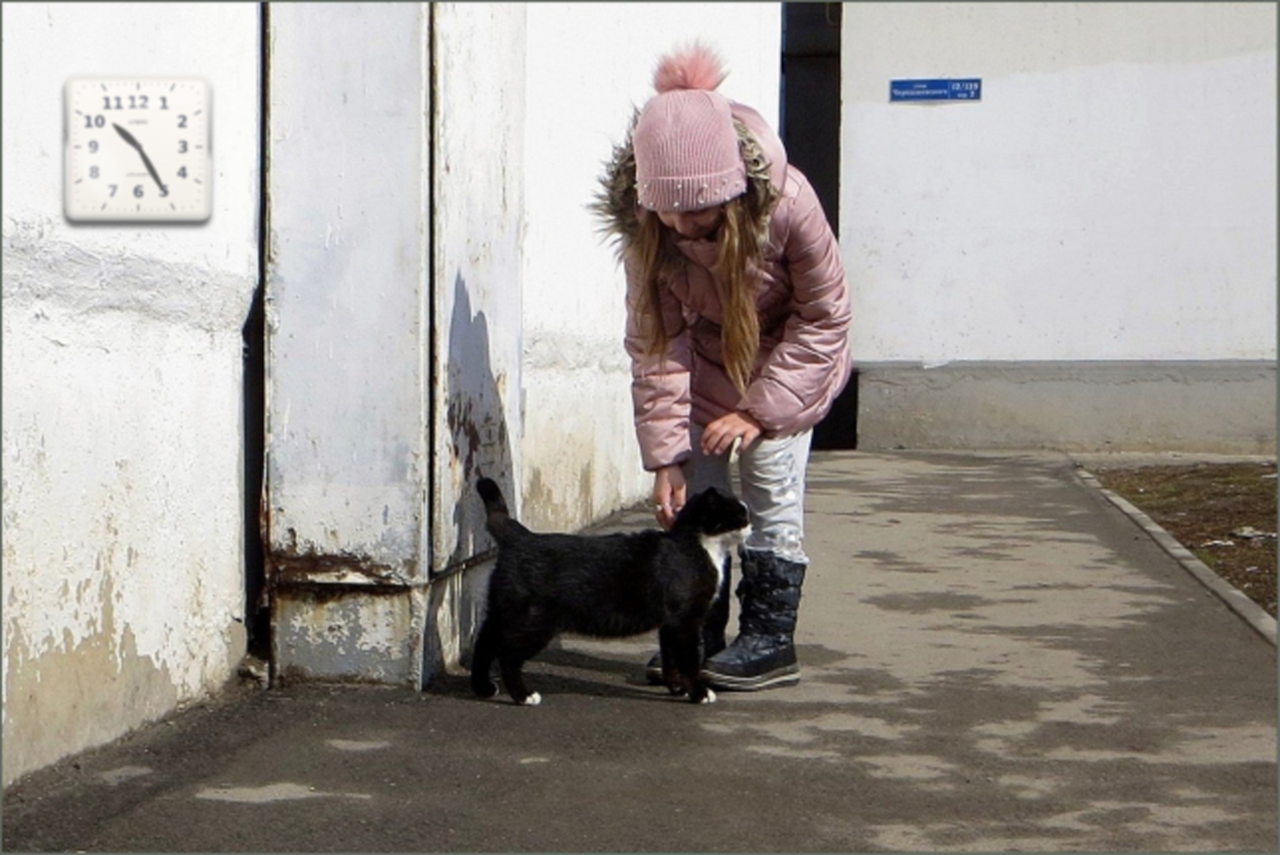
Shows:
{"hour": 10, "minute": 25}
